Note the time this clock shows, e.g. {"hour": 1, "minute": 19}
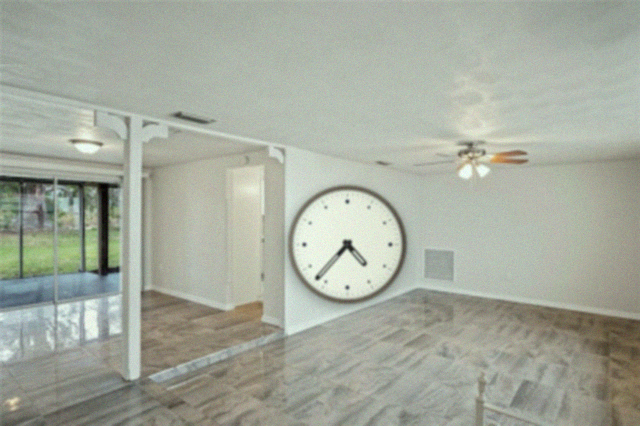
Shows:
{"hour": 4, "minute": 37}
